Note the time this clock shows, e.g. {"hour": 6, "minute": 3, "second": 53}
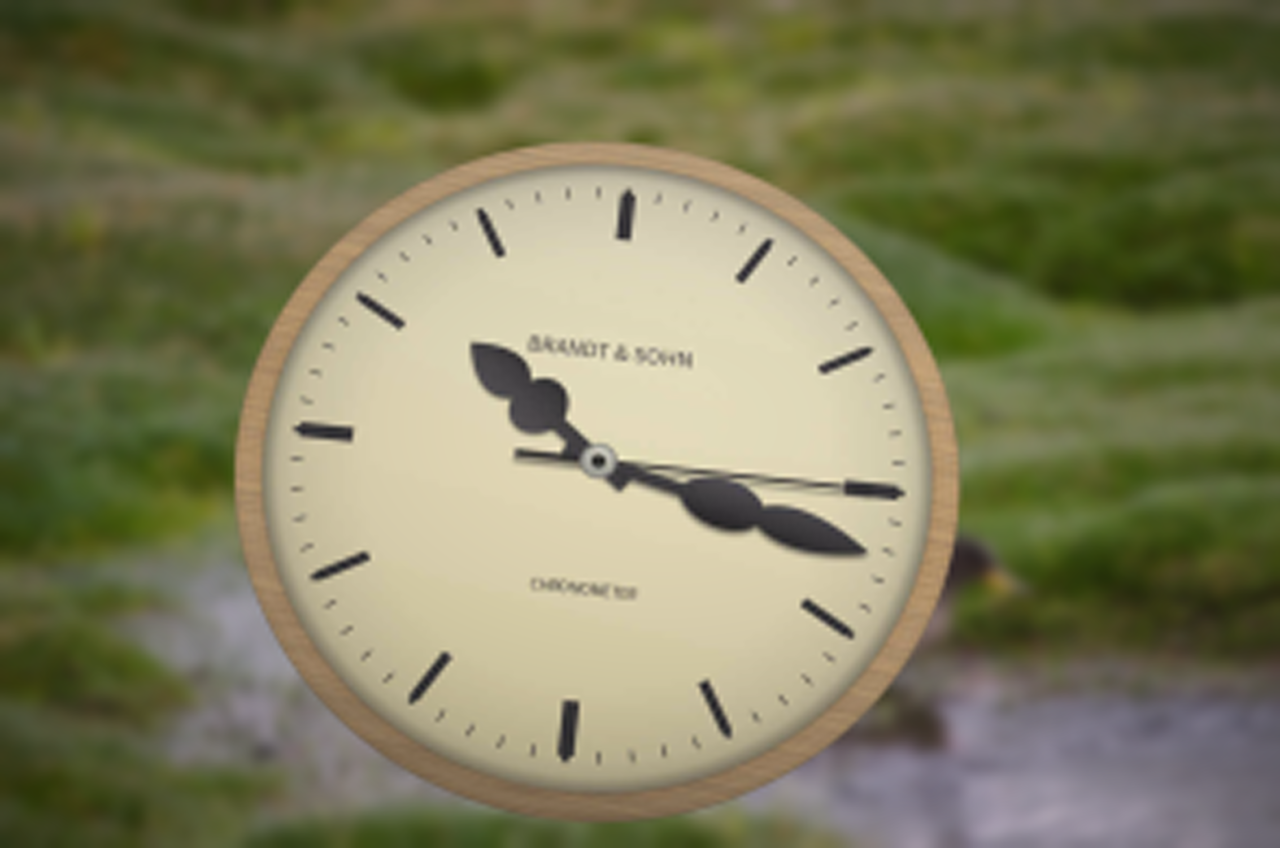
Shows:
{"hour": 10, "minute": 17, "second": 15}
